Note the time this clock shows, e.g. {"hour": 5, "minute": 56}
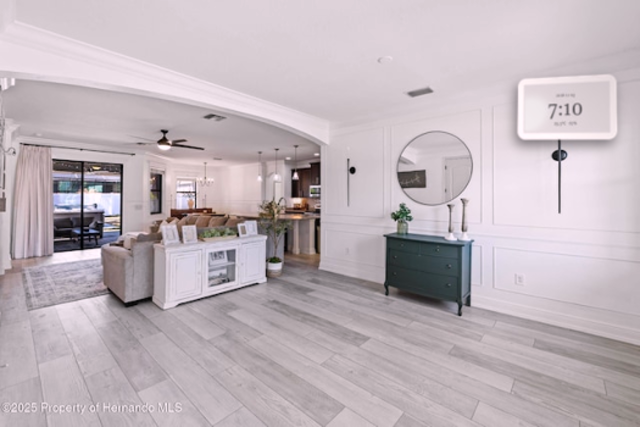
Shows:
{"hour": 7, "minute": 10}
